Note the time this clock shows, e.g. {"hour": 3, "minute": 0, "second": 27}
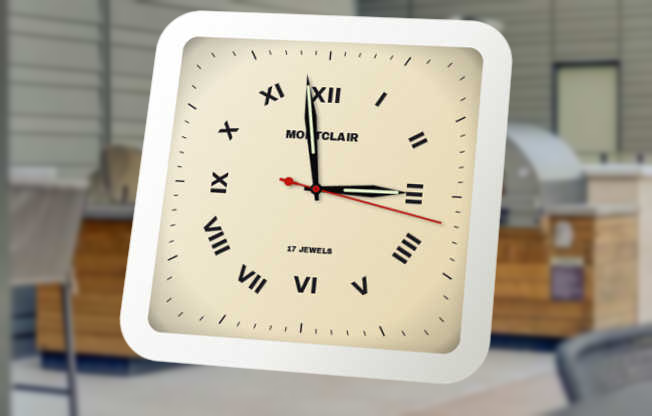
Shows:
{"hour": 2, "minute": 58, "second": 17}
